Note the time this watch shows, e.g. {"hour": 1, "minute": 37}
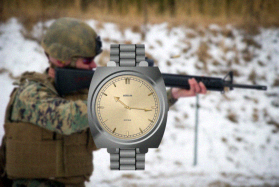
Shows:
{"hour": 10, "minute": 16}
